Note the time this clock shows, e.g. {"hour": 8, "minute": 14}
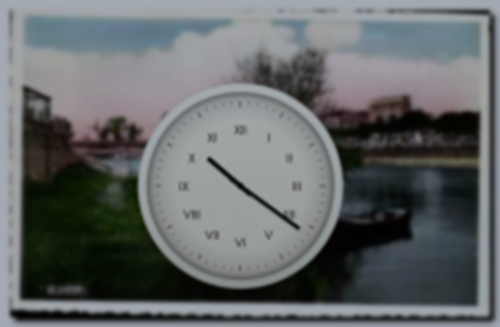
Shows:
{"hour": 10, "minute": 21}
